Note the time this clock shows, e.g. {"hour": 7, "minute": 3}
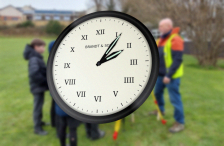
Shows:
{"hour": 2, "minute": 6}
